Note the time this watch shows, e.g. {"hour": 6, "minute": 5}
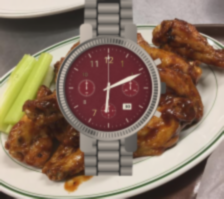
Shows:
{"hour": 6, "minute": 11}
